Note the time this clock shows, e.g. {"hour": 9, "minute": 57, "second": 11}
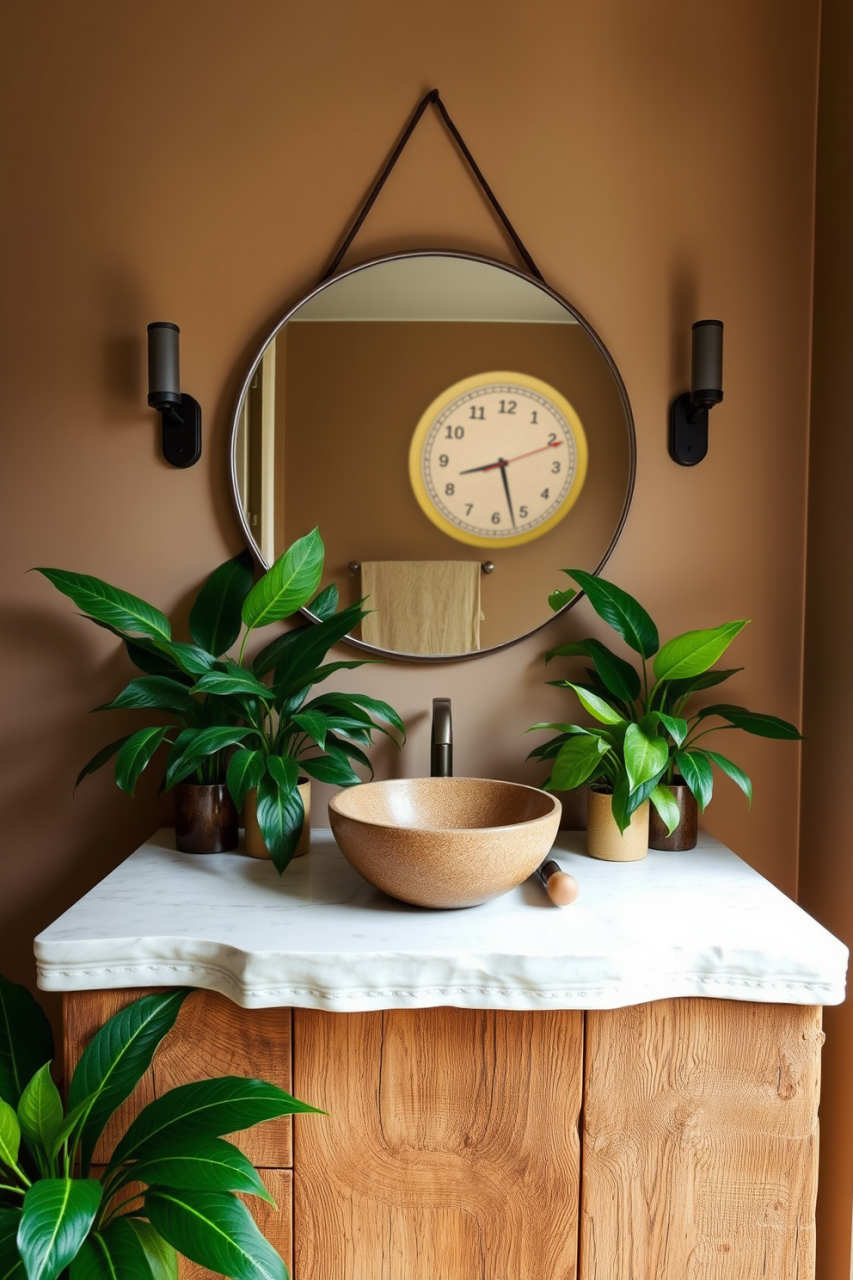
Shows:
{"hour": 8, "minute": 27, "second": 11}
